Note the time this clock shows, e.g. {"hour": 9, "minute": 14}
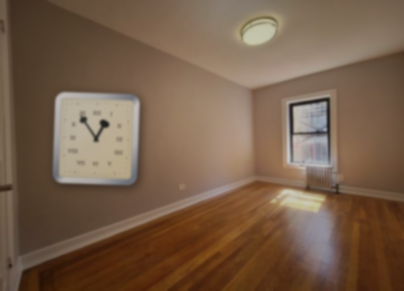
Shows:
{"hour": 12, "minute": 54}
